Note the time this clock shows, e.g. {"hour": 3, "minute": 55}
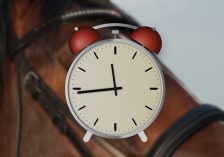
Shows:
{"hour": 11, "minute": 44}
